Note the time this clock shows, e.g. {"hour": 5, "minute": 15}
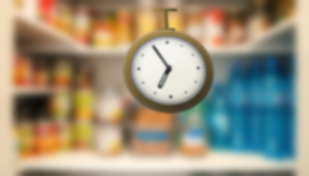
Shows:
{"hour": 6, "minute": 55}
